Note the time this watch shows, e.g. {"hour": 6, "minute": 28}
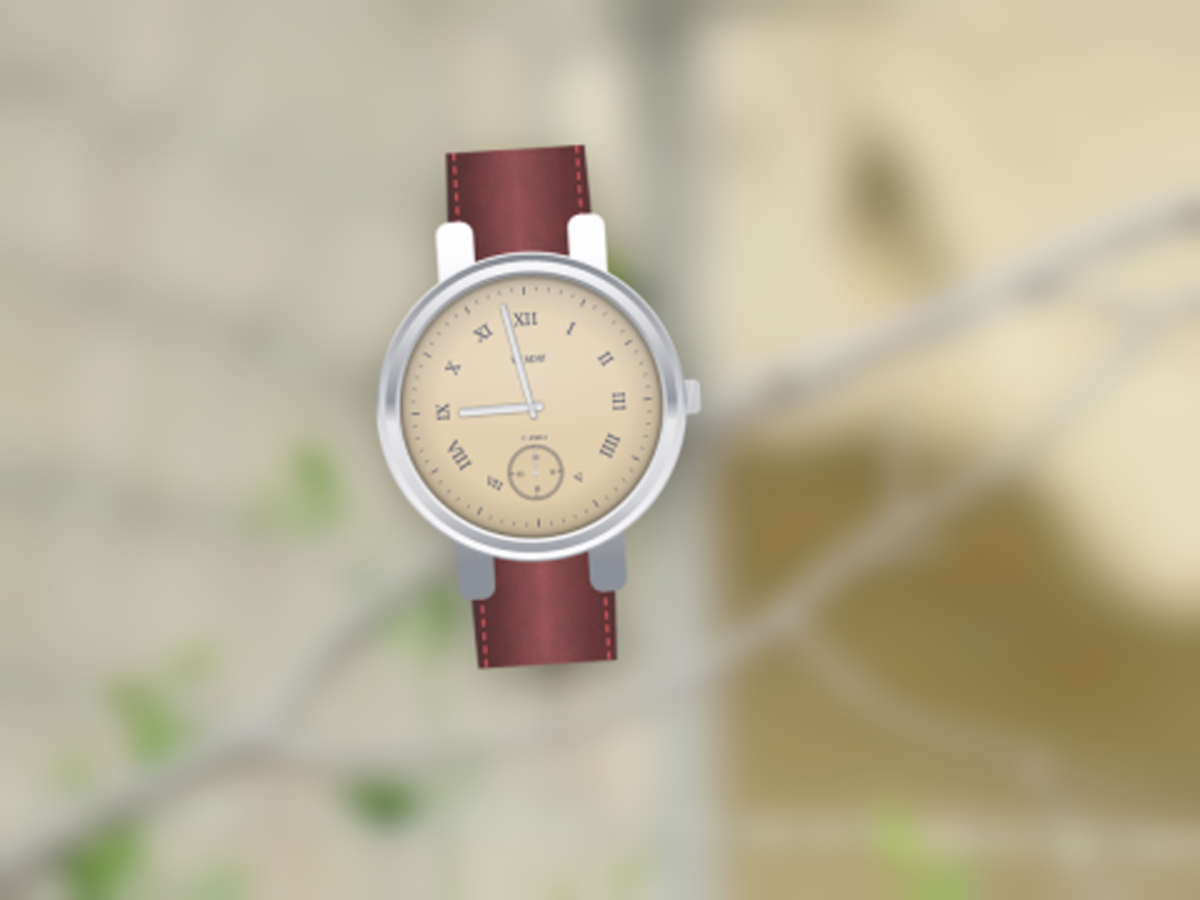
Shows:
{"hour": 8, "minute": 58}
